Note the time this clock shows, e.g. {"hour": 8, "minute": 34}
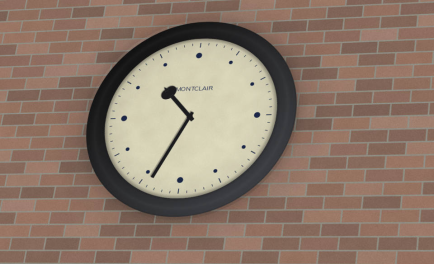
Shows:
{"hour": 10, "minute": 34}
